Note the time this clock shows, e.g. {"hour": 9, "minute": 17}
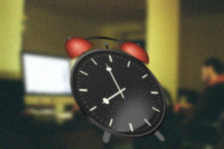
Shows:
{"hour": 7, "minute": 58}
